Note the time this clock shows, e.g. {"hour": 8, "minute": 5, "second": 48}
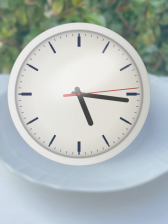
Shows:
{"hour": 5, "minute": 16, "second": 14}
